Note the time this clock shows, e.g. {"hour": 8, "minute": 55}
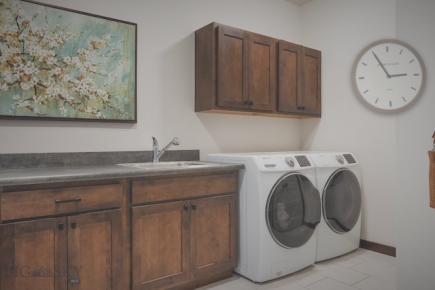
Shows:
{"hour": 2, "minute": 55}
